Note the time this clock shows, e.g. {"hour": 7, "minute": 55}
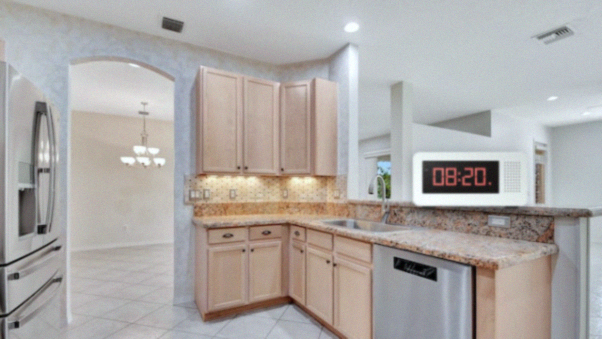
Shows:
{"hour": 8, "minute": 20}
